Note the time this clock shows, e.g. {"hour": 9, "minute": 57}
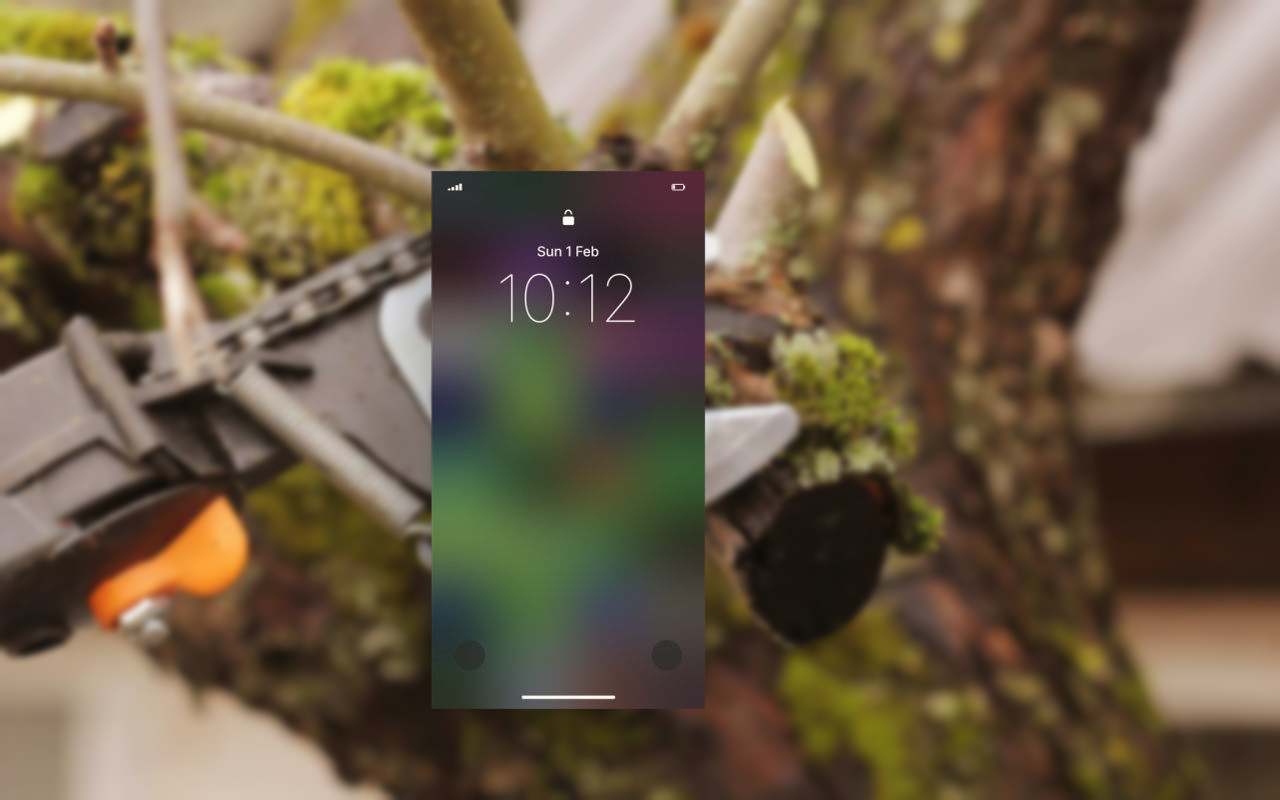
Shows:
{"hour": 10, "minute": 12}
